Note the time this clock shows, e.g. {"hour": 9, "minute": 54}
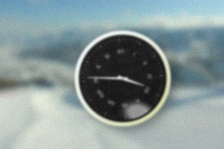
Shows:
{"hour": 3, "minute": 46}
